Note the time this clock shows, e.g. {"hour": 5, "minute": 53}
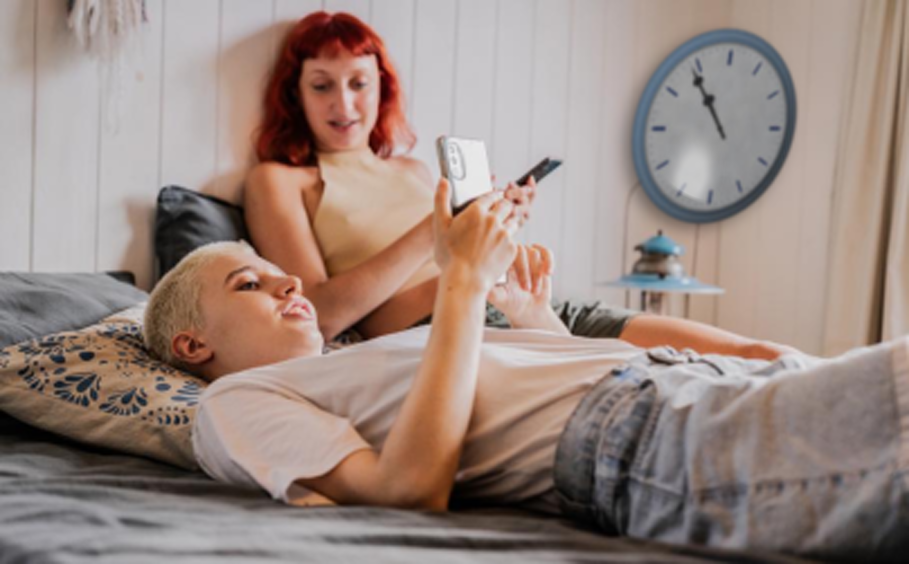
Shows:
{"hour": 10, "minute": 54}
